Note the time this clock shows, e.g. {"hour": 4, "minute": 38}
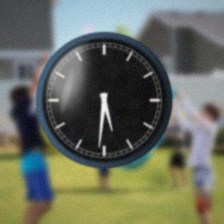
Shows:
{"hour": 5, "minute": 31}
